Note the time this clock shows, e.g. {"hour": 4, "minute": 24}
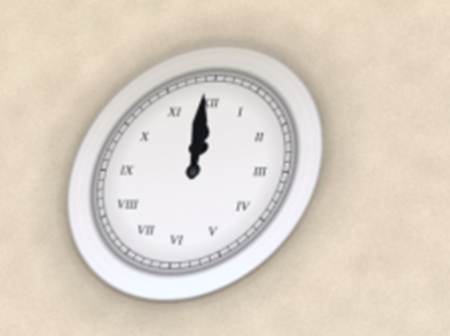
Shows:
{"hour": 11, "minute": 59}
